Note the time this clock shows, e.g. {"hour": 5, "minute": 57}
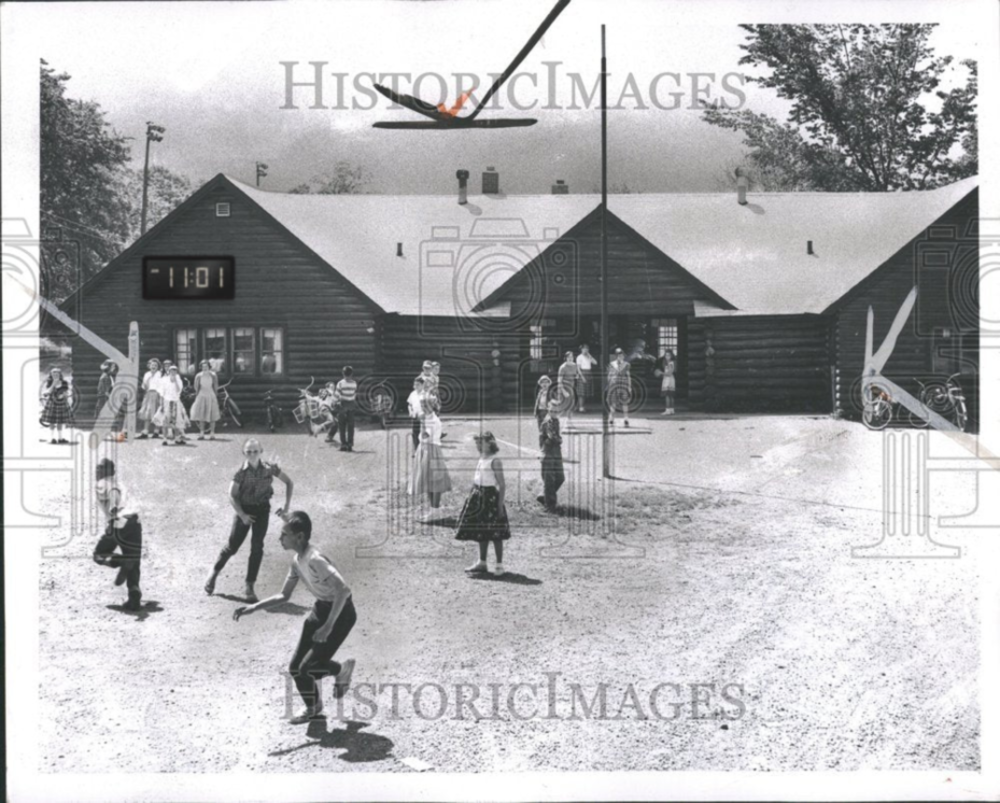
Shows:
{"hour": 11, "minute": 1}
